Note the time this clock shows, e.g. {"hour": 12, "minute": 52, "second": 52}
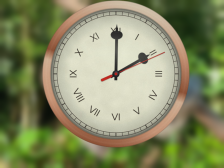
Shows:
{"hour": 2, "minute": 0, "second": 11}
